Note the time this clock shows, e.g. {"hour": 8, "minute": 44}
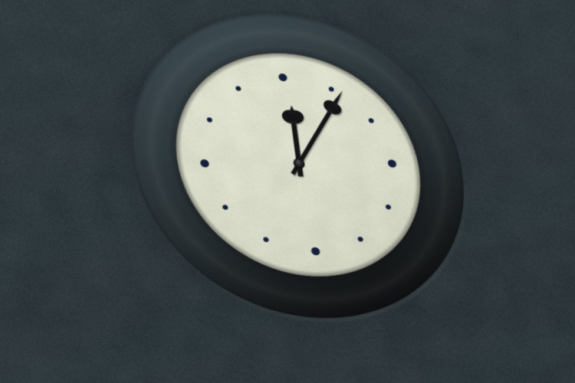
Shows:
{"hour": 12, "minute": 6}
